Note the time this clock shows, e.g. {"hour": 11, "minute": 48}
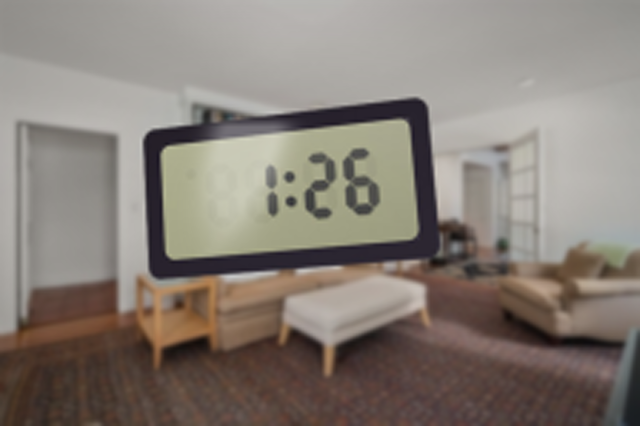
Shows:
{"hour": 1, "minute": 26}
